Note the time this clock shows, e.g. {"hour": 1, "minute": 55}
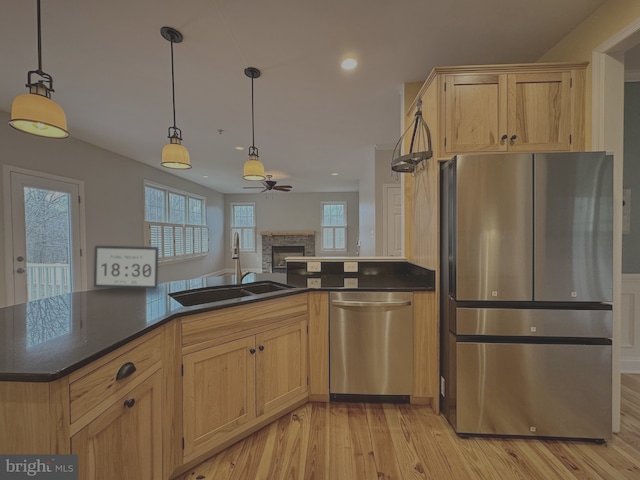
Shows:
{"hour": 18, "minute": 30}
